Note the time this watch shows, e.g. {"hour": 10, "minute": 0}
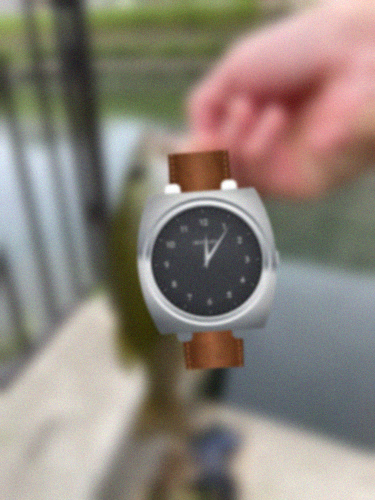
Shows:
{"hour": 12, "minute": 6}
